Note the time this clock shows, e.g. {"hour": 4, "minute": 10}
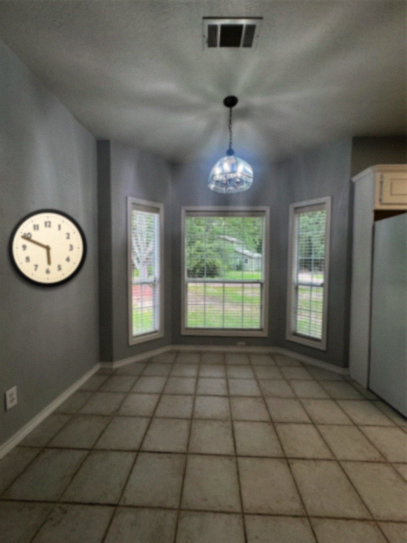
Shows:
{"hour": 5, "minute": 49}
